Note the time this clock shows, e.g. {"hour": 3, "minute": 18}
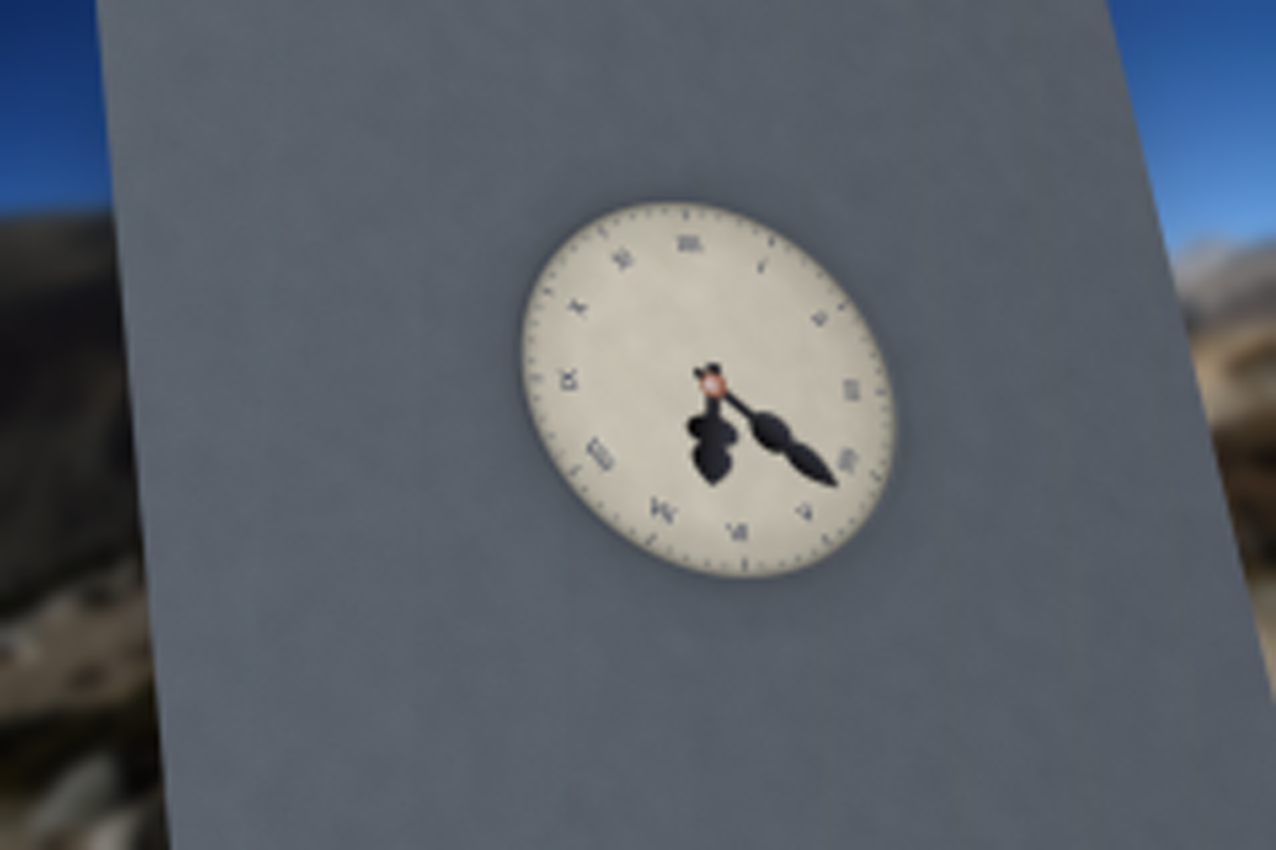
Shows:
{"hour": 6, "minute": 22}
